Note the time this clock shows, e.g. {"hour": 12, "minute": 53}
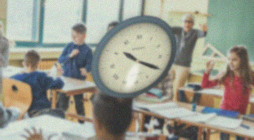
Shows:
{"hour": 10, "minute": 20}
